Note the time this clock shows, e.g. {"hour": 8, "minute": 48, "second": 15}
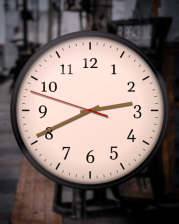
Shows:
{"hour": 2, "minute": 40, "second": 48}
